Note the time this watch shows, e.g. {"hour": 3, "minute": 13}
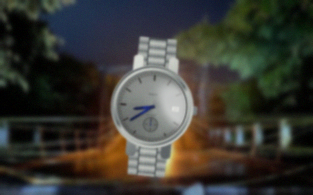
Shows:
{"hour": 8, "minute": 39}
